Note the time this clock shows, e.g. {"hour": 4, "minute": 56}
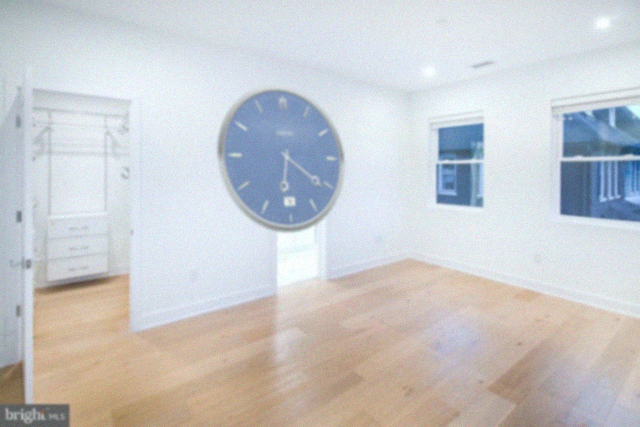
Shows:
{"hour": 6, "minute": 21}
